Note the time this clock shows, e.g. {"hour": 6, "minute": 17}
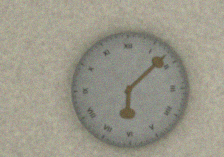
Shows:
{"hour": 6, "minute": 8}
